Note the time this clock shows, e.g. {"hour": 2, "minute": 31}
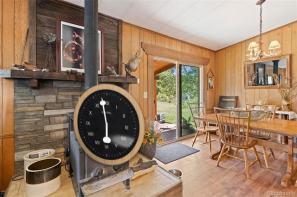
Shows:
{"hour": 5, "minute": 58}
